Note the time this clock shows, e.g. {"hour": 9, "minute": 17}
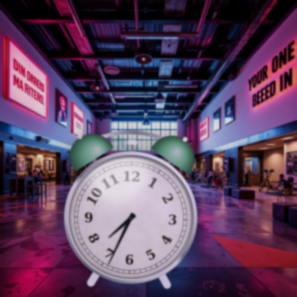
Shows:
{"hour": 7, "minute": 34}
